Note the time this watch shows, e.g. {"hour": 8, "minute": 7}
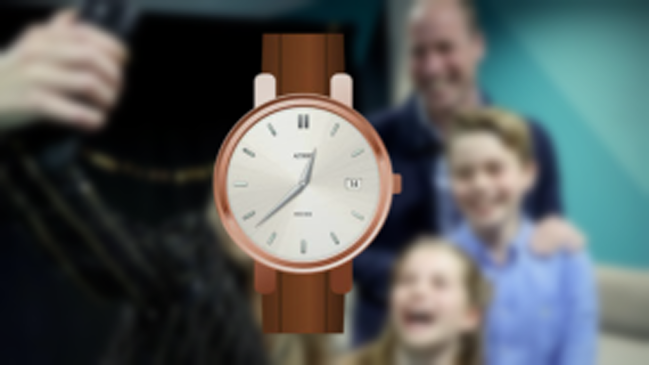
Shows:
{"hour": 12, "minute": 38}
